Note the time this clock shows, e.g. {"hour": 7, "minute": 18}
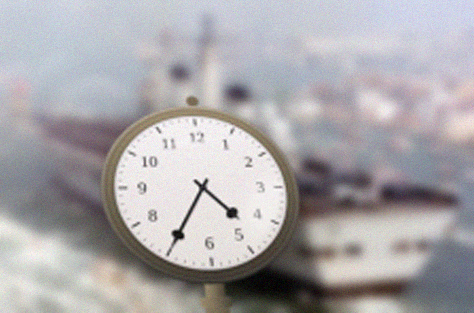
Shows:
{"hour": 4, "minute": 35}
